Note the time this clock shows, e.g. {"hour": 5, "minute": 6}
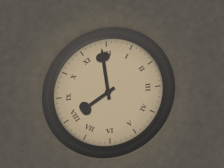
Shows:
{"hour": 7, "minute": 59}
